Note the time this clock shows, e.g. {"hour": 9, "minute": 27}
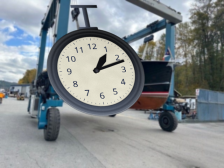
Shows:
{"hour": 1, "minute": 12}
